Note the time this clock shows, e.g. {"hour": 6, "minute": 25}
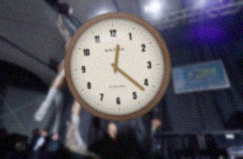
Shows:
{"hour": 12, "minute": 22}
